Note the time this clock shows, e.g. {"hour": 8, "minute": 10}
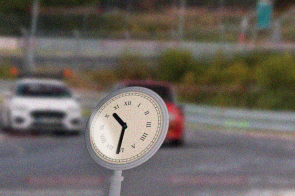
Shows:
{"hour": 10, "minute": 31}
